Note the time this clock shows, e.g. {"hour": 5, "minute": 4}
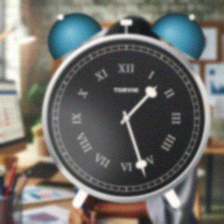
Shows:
{"hour": 1, "minute": 27}
